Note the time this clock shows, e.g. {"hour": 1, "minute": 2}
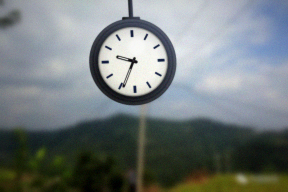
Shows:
{"hour": 9, "minute": 34}
